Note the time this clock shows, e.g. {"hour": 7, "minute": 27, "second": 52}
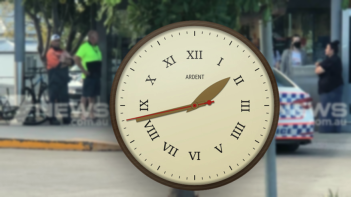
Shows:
{"hour": 1, "minute": 42, "second": 43}
